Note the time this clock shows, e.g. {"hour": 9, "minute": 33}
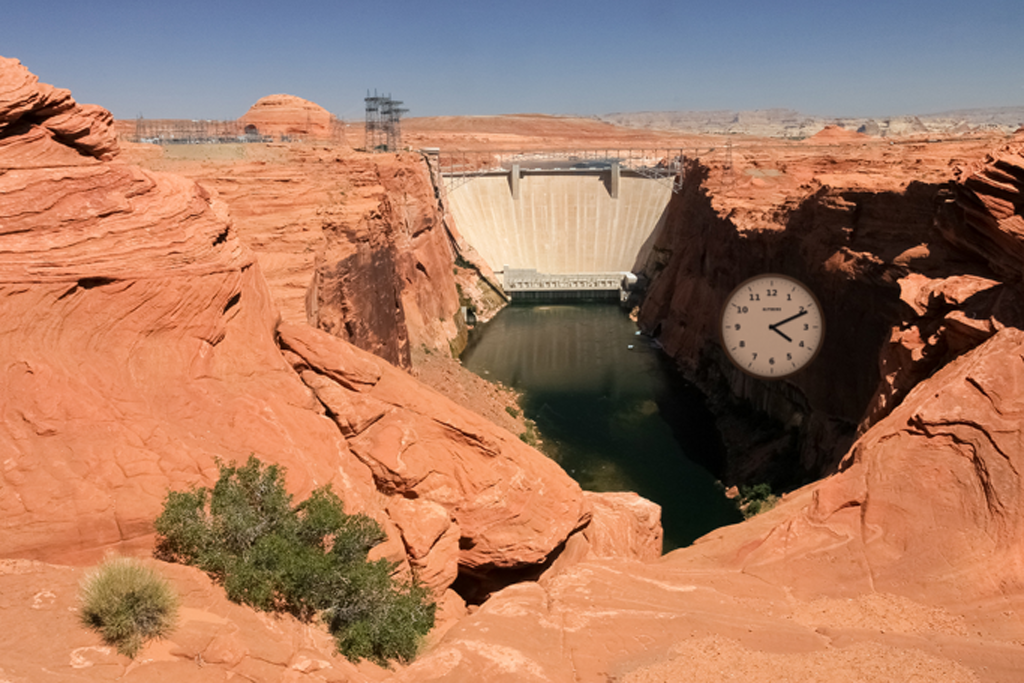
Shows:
{"hour": 4, "minute": 11}
